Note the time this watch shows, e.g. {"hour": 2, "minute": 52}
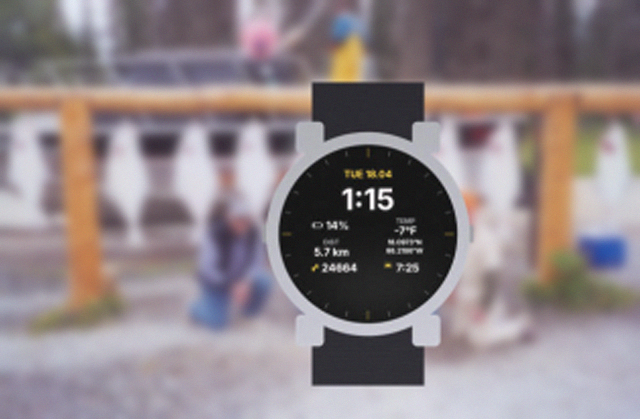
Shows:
{"hour": 1, "minute": 15}
